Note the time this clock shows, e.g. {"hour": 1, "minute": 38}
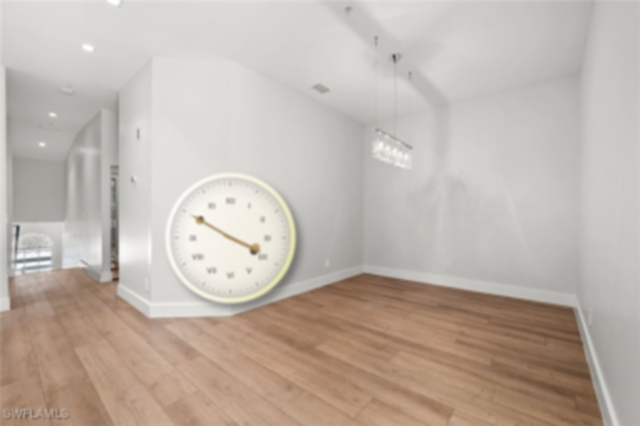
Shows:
{"hour": 3, "minute": 50}
